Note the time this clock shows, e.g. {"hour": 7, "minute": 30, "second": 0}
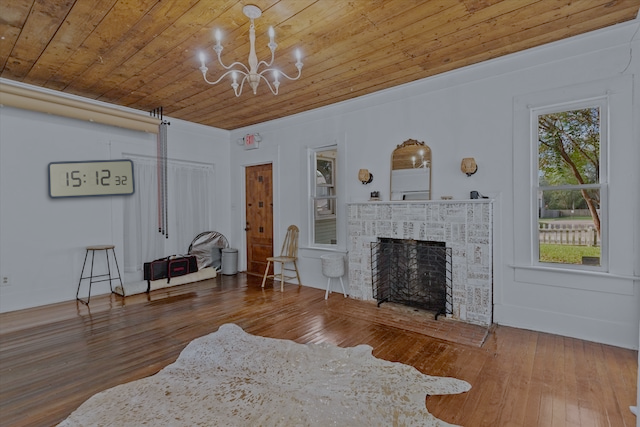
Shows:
{"hour": 15, "minute": 12, "second": 32}
